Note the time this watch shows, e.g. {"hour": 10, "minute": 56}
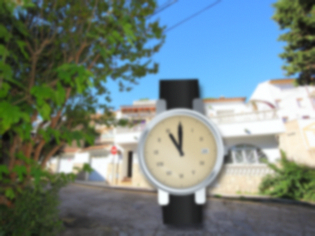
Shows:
{"hour": 11, "minute": 0}
